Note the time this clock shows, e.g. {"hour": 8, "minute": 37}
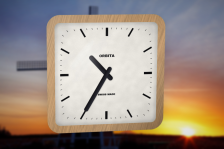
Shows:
{"hour": 10, "minute": 35}
